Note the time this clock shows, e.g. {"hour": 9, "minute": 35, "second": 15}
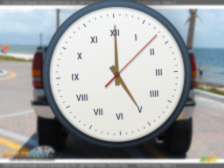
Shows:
{"hour": 5, "minute": 0, "second": 8}
